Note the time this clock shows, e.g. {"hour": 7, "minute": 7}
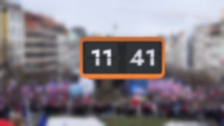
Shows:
{"hour": 11, "minute": 41}
